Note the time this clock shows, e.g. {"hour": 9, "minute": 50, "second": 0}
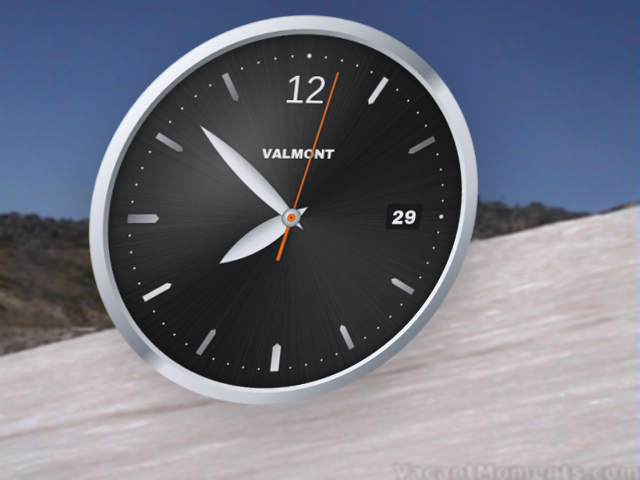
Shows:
{"hour": 7, "minute": 52, "second": 2}
